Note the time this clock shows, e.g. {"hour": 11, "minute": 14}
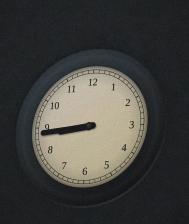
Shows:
{"hour": 8, "minute": 44}
